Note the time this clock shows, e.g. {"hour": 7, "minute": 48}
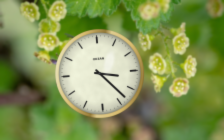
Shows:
{"hour": 3, "minute": 23}
